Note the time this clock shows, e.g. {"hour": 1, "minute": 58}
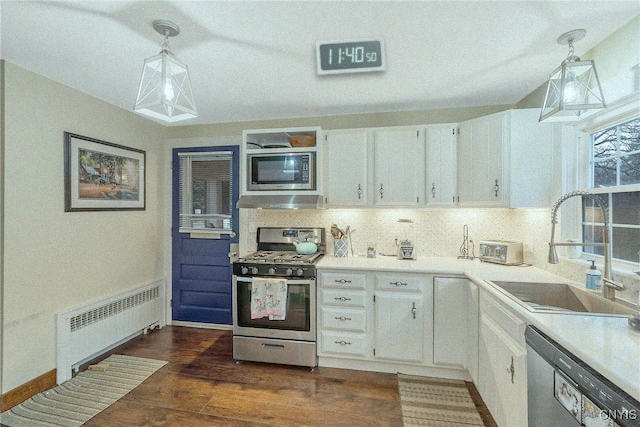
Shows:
{"hour": 11, "minute": 40}
